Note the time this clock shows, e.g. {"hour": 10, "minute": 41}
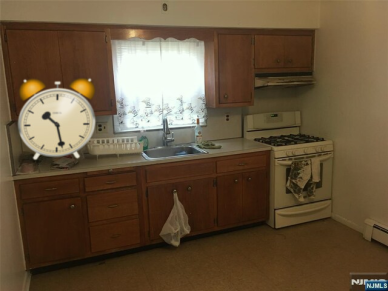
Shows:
{"hour": 10, "minute": 28}
